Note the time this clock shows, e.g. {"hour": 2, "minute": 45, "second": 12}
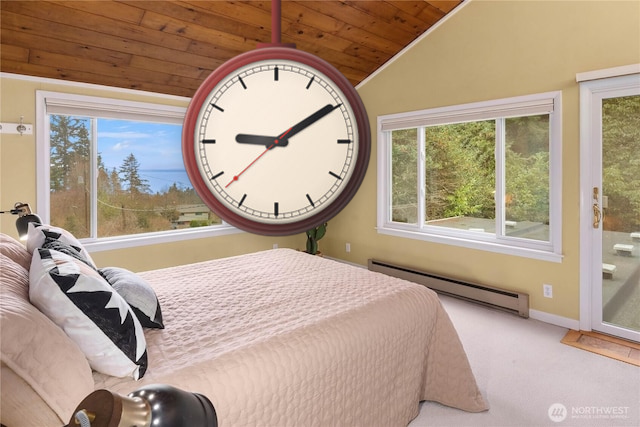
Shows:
{"hour": 9, "minute": 9, "second": 38}
